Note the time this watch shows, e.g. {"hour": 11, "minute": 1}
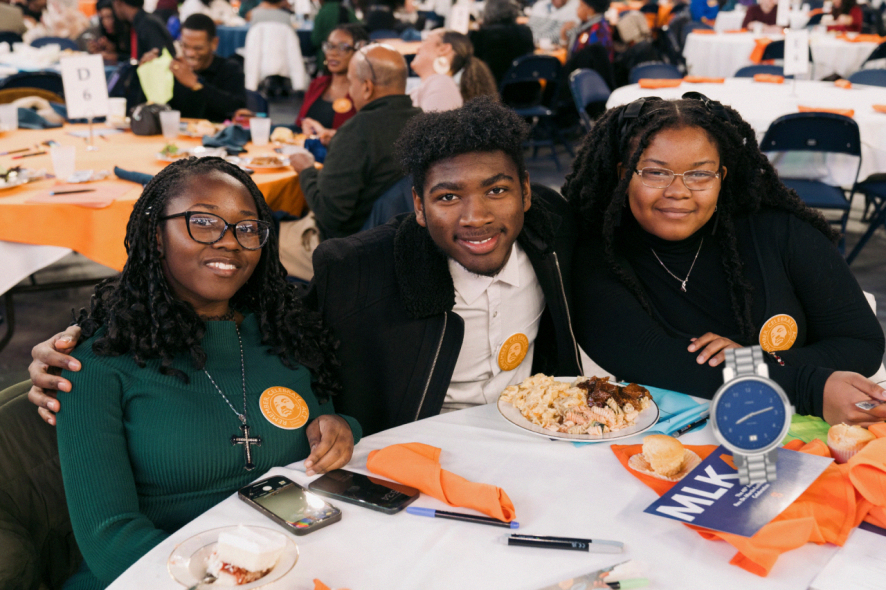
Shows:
{"hour": 8, "minute": 13}
